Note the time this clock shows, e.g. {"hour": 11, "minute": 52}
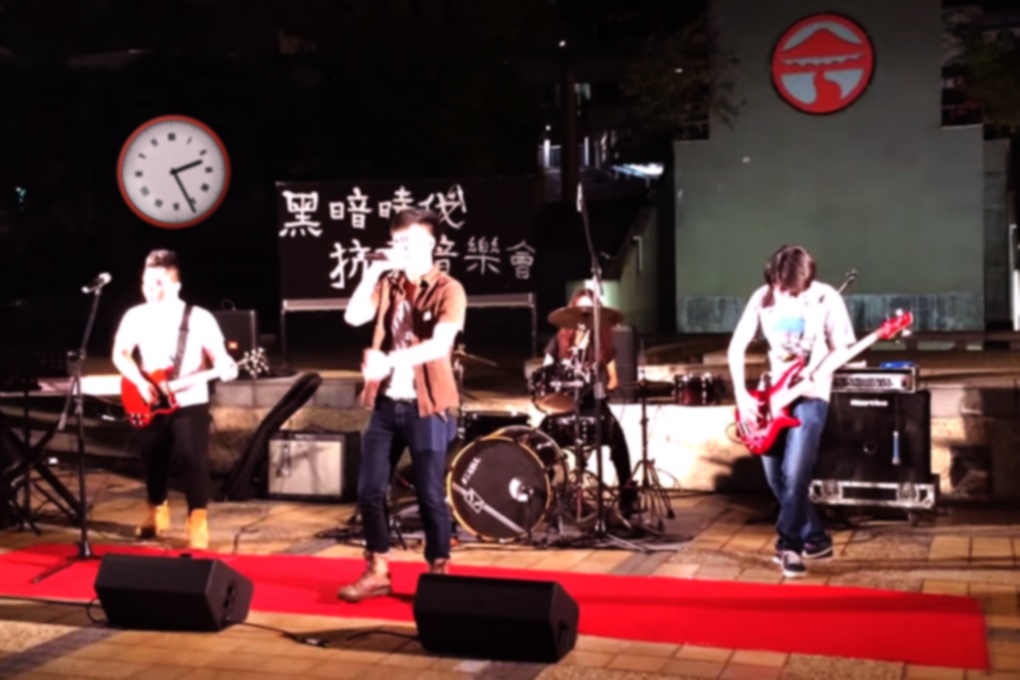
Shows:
{"hour": 2, "minute": 26}
